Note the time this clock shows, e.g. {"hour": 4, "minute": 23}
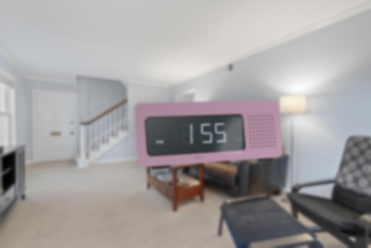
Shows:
{"hour": 1, "minute": 55}
